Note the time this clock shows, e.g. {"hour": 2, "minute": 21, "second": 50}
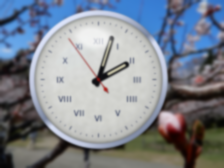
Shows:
{"hour": 2, "minute": 2, "second": 54}
